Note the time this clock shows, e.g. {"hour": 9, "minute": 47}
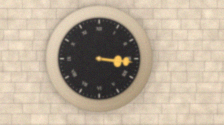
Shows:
{"hour": 3, "minute": 16}
